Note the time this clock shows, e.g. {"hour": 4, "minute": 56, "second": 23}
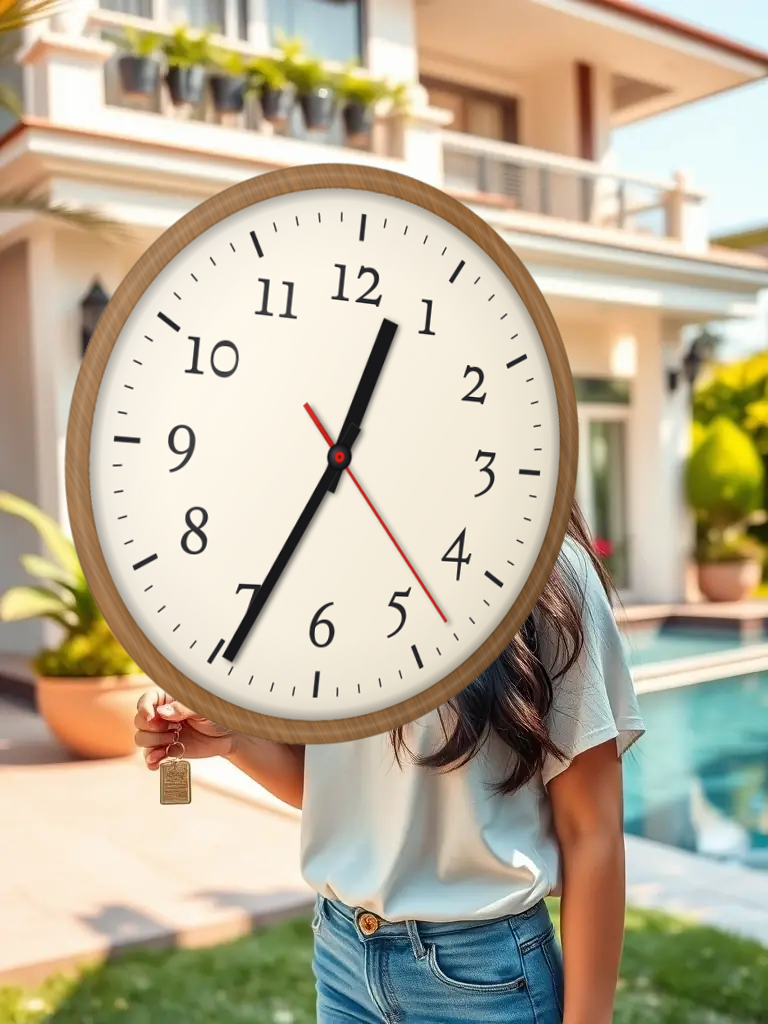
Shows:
{"hour": 12, "minute": 34, "second": 23}
